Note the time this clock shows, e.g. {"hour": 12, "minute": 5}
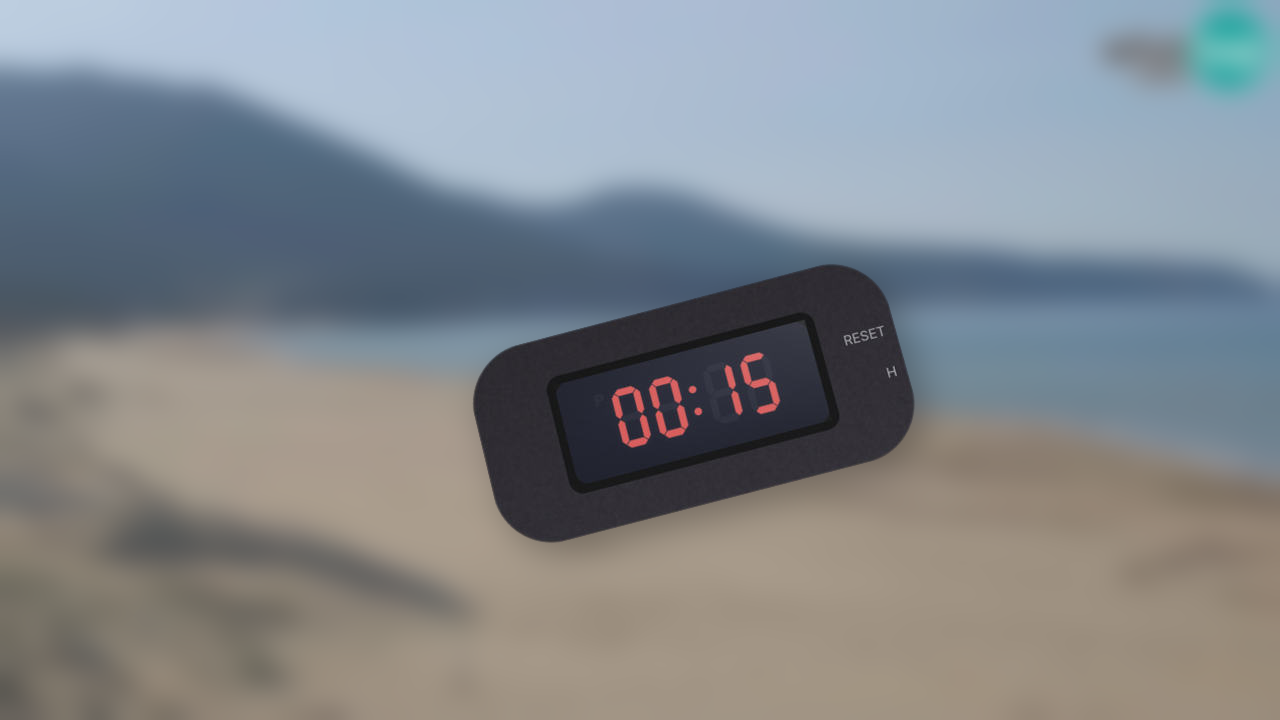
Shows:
{"hour": 0, "minute": 15}
